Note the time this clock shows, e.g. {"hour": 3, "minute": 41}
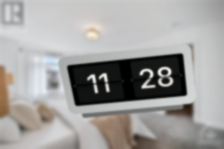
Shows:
{"hour": 11, "minute": 28}
